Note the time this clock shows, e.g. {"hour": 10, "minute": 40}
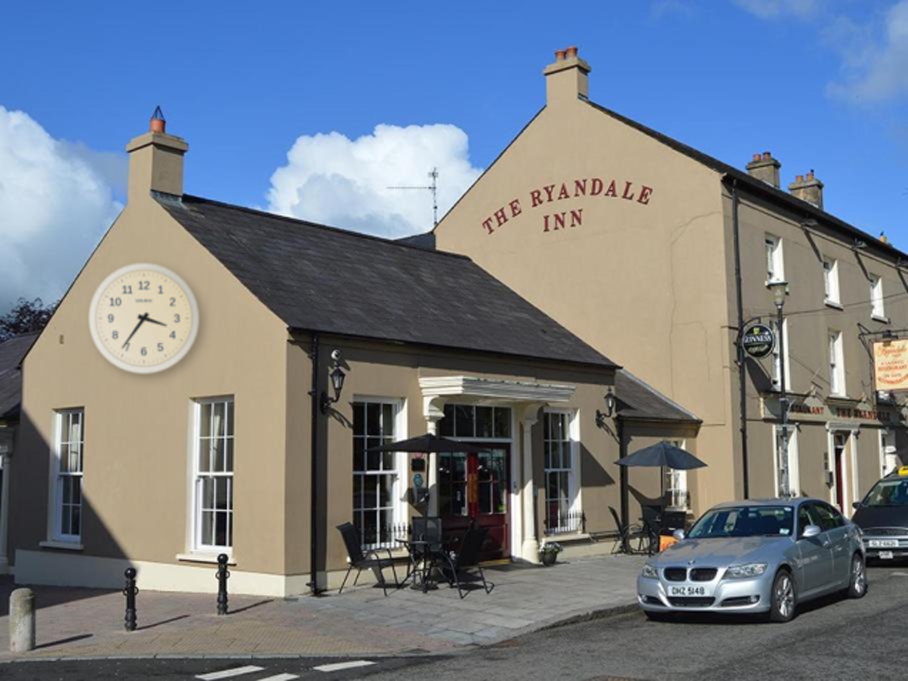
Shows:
{"hour": 3, "minute": 36}
